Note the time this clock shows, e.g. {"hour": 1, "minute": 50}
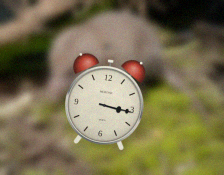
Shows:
{"hour": 3, "minute": 16}
